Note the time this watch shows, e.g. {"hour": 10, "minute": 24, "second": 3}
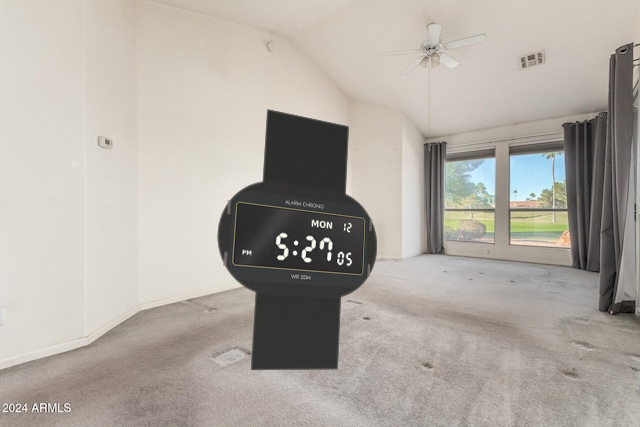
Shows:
{"hour": 5, "minute": 27, "second": 5}
